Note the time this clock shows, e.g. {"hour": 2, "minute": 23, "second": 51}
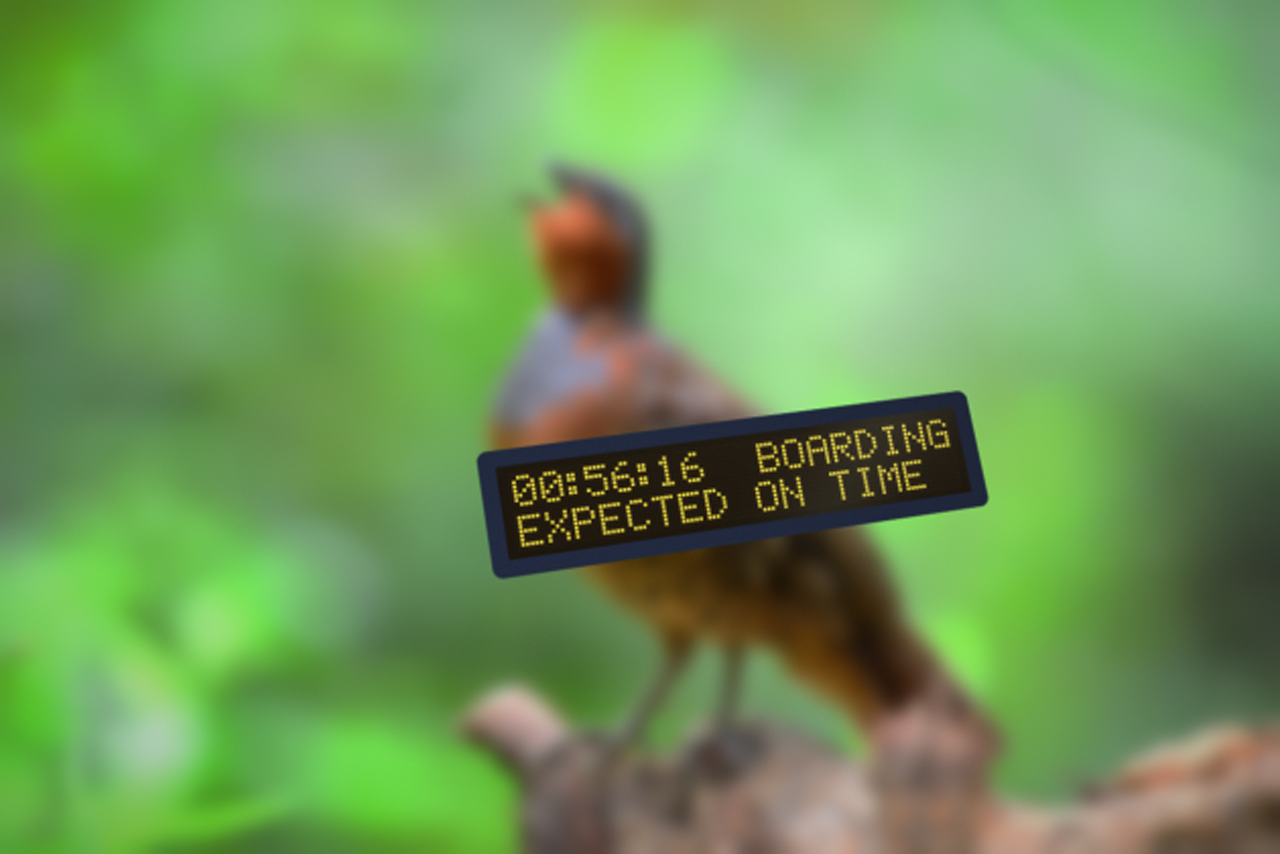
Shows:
{"hour": 0, "minute": 56, "second": 16}
